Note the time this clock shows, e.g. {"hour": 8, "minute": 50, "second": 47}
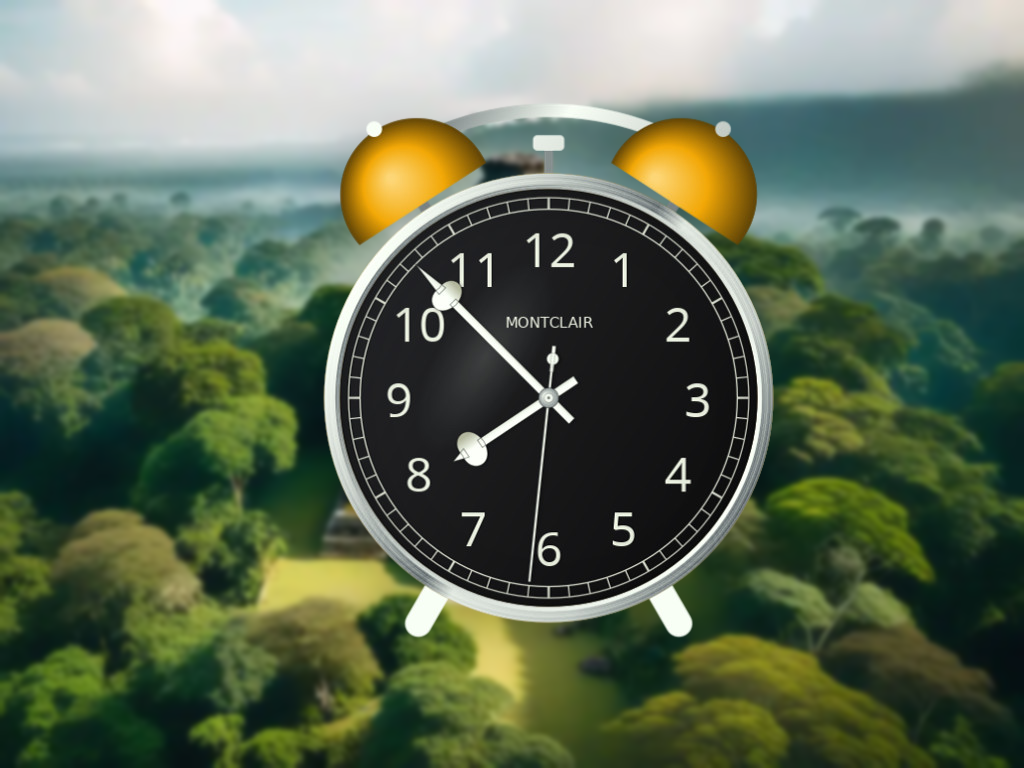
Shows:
{"hour": 7, "minute": 52, "second": 31}
